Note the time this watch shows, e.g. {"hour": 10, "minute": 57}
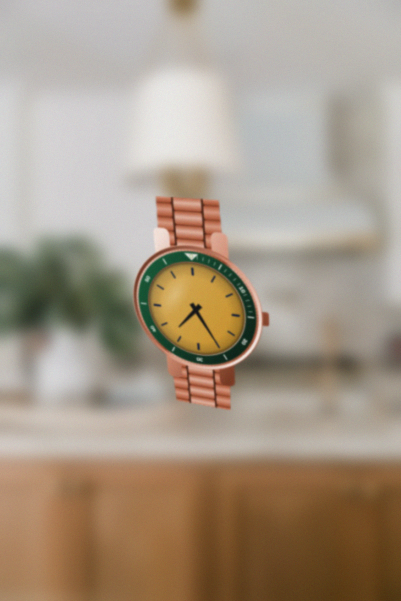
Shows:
{"hour": 7, "minute": 25}
